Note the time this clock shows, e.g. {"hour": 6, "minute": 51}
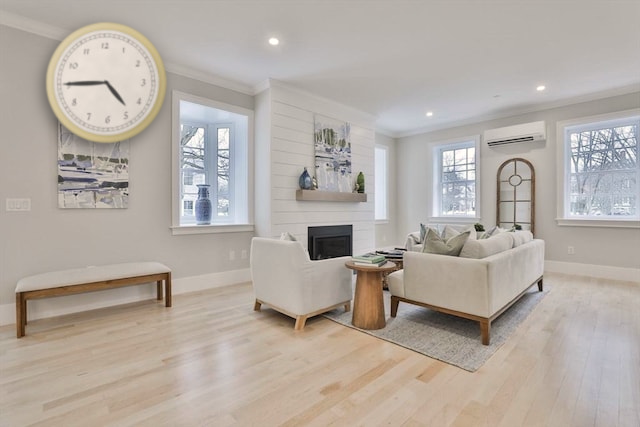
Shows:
{"hour": 4, "minute": 45}
